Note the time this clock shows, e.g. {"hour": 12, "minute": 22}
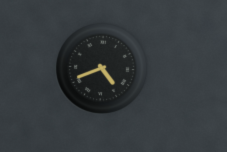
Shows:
{"hour": 4, "minute": 41}
